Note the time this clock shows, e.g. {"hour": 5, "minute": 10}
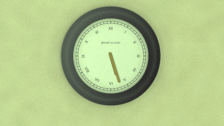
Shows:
{"hour": 5, "minute": 27}
